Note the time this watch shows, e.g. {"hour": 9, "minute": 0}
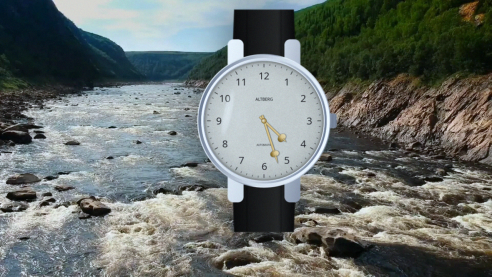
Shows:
{"hour": 4, "minute": 27}
